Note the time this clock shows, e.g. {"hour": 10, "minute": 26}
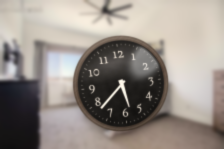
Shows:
{"hour": 5, "minute": 38}
